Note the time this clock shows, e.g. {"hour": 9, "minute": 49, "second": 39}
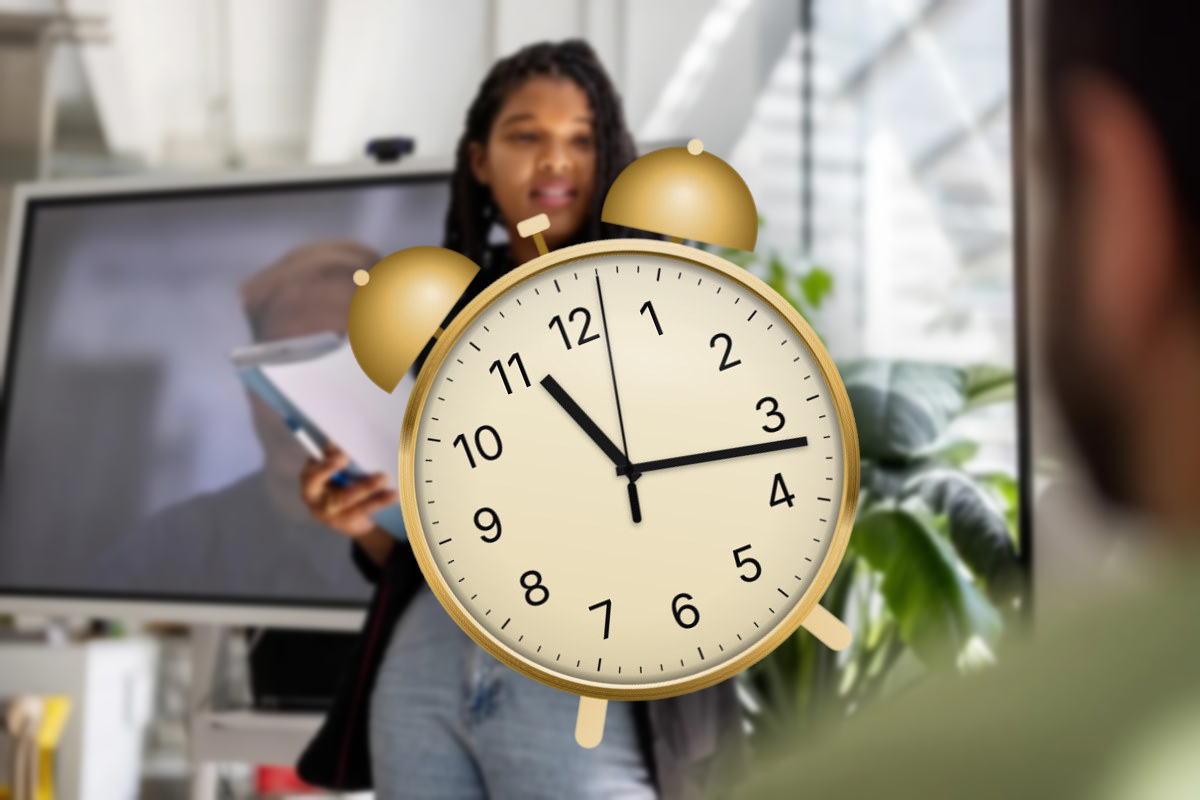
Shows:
{"hour": 11, "minute": 17, "second": 2}
